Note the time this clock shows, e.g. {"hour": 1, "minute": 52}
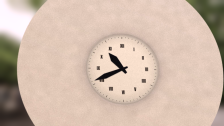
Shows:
{"hour": 10, "minute": 41}
